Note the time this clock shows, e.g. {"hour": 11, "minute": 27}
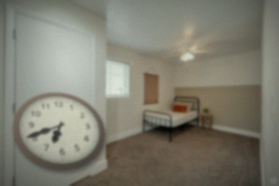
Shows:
{"hour": 6, "minute": 41}
